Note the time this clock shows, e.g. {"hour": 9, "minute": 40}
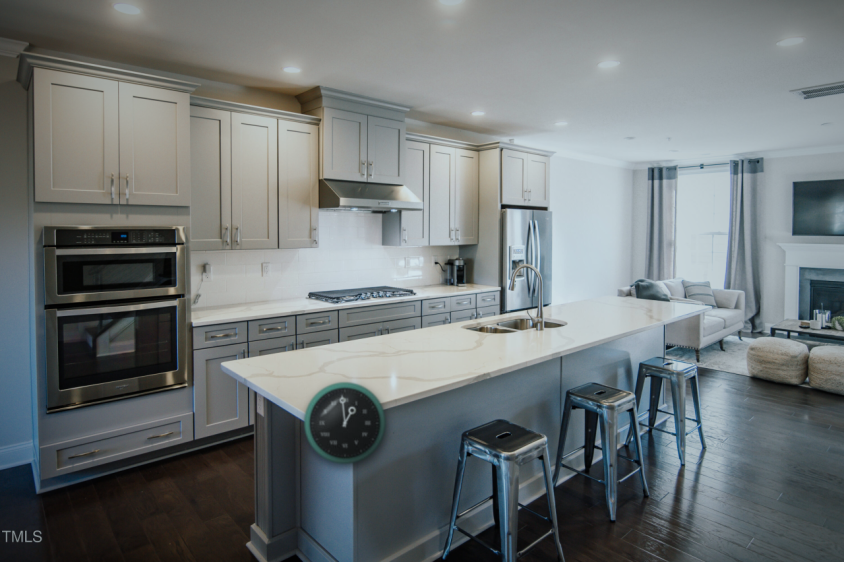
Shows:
{"hour": 12, "minute": 59}
